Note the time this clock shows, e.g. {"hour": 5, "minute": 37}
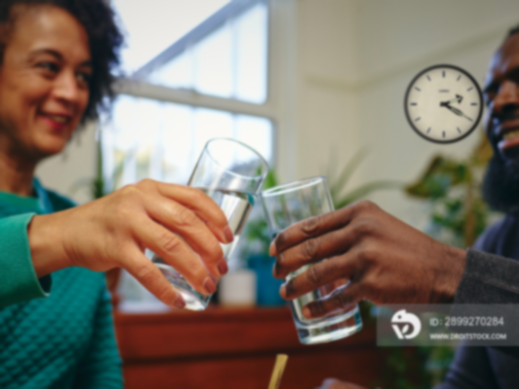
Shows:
{"hour": 2, "minute": 20}
